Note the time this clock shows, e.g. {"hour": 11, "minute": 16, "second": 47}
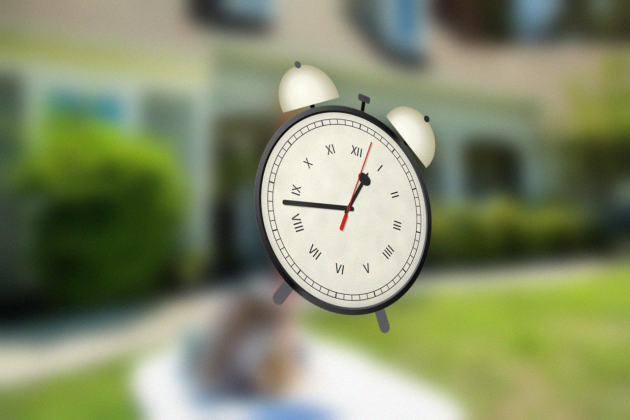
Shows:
{"hour": 12, "minute": 43, "second": 2}
